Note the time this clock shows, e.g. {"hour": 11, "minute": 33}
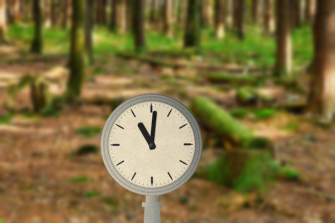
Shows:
{"hour": 11, "minute": 1}
